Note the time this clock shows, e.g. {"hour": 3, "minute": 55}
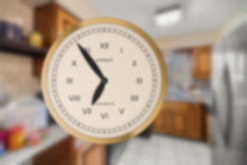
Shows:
{"hour": 6, "minute": 54}
